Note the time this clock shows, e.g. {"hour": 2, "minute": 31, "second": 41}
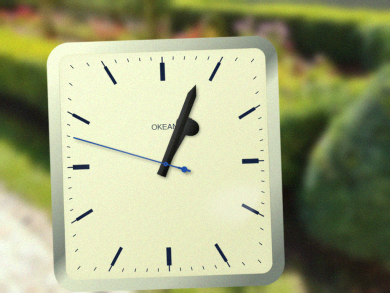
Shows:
{"hour": 1, "minute": 3, "second": 48}
